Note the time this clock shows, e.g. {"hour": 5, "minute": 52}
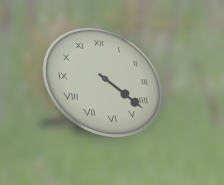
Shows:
{"hour": 4, "minute": 22}
